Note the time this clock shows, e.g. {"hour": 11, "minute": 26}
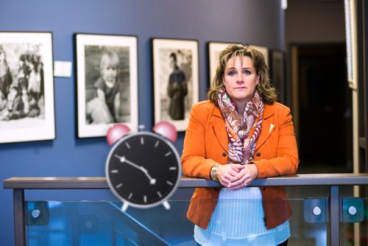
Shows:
{"hour": 4, "minute": 50}
